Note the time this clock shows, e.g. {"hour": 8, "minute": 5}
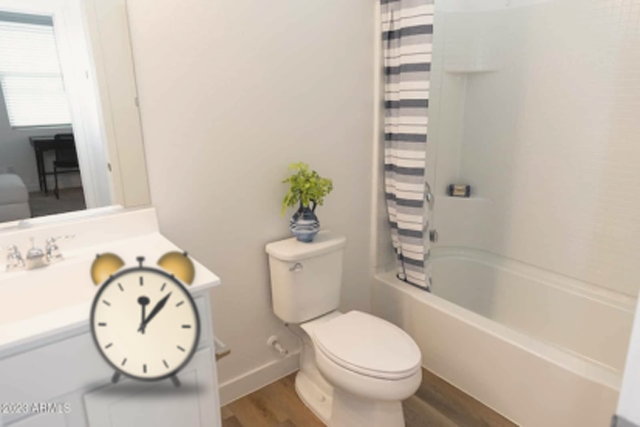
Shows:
{"hour": 12, "minute": 7}
